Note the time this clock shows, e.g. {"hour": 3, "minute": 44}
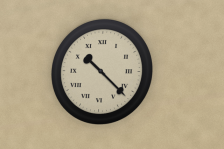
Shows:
{"hour": 10, "minute": 22}
